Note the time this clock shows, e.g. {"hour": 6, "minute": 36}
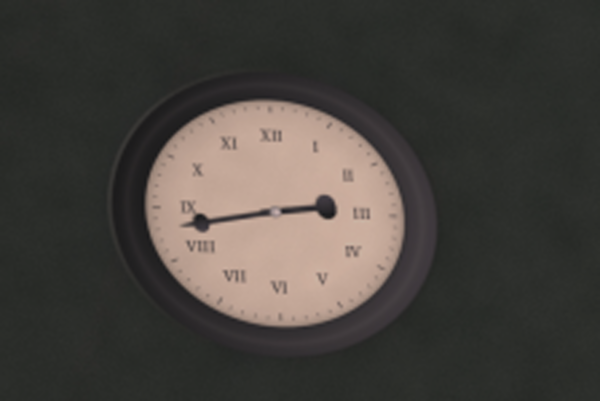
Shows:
{"hour": 2, "minute": 43}
